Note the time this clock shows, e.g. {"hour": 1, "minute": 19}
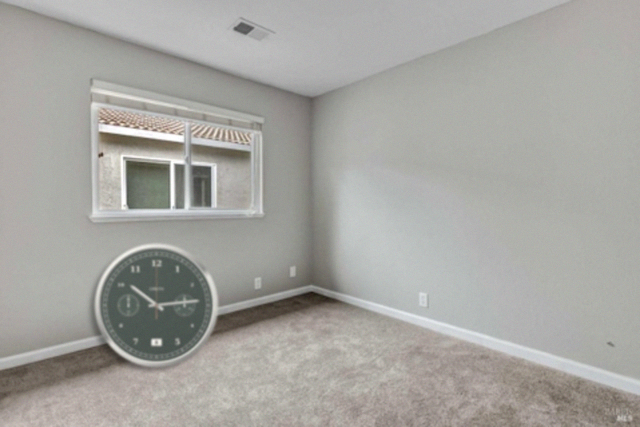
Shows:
{"hour": 10, "minute": 14}
